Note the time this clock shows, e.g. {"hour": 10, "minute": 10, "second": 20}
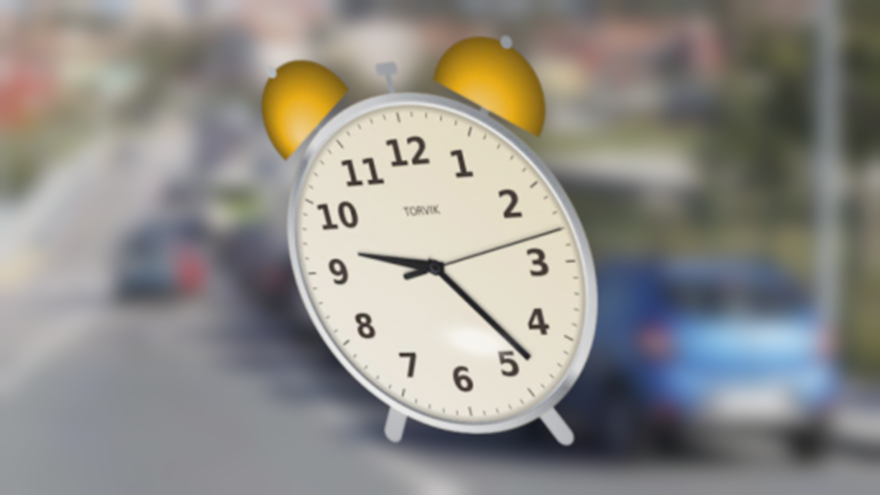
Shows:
{"hour": 9, "minute": 23, "second": 13}
